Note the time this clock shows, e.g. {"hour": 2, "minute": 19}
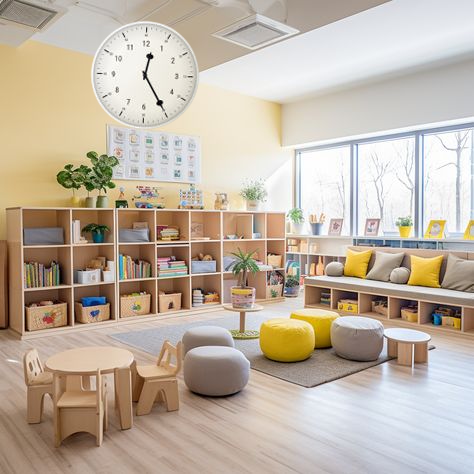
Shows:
{"hour": 12, "minute": 25}
